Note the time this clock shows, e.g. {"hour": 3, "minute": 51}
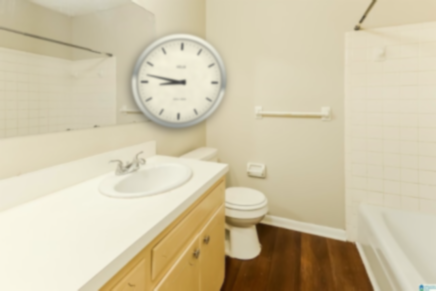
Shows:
{"hour": 8, "minute": 47}
